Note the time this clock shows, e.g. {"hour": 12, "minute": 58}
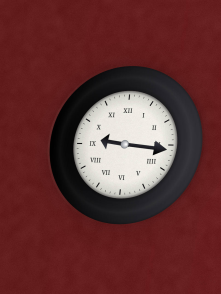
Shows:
{"hour": 9, "minute": 16}
